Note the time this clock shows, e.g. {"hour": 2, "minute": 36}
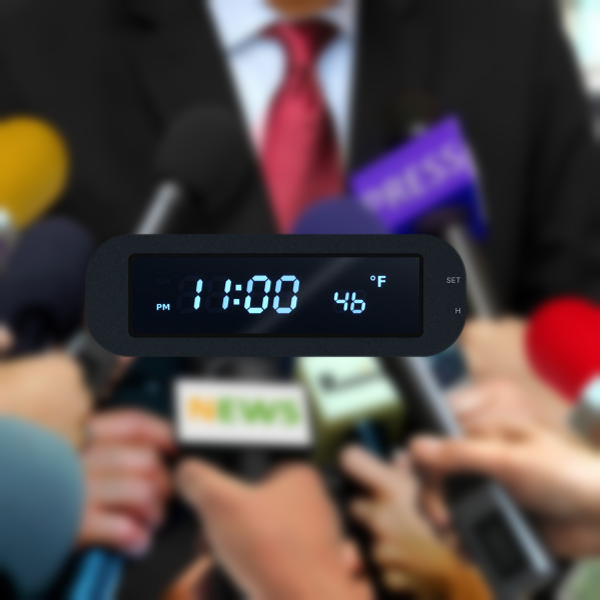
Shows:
{"hour": 11, "minute": 0}
